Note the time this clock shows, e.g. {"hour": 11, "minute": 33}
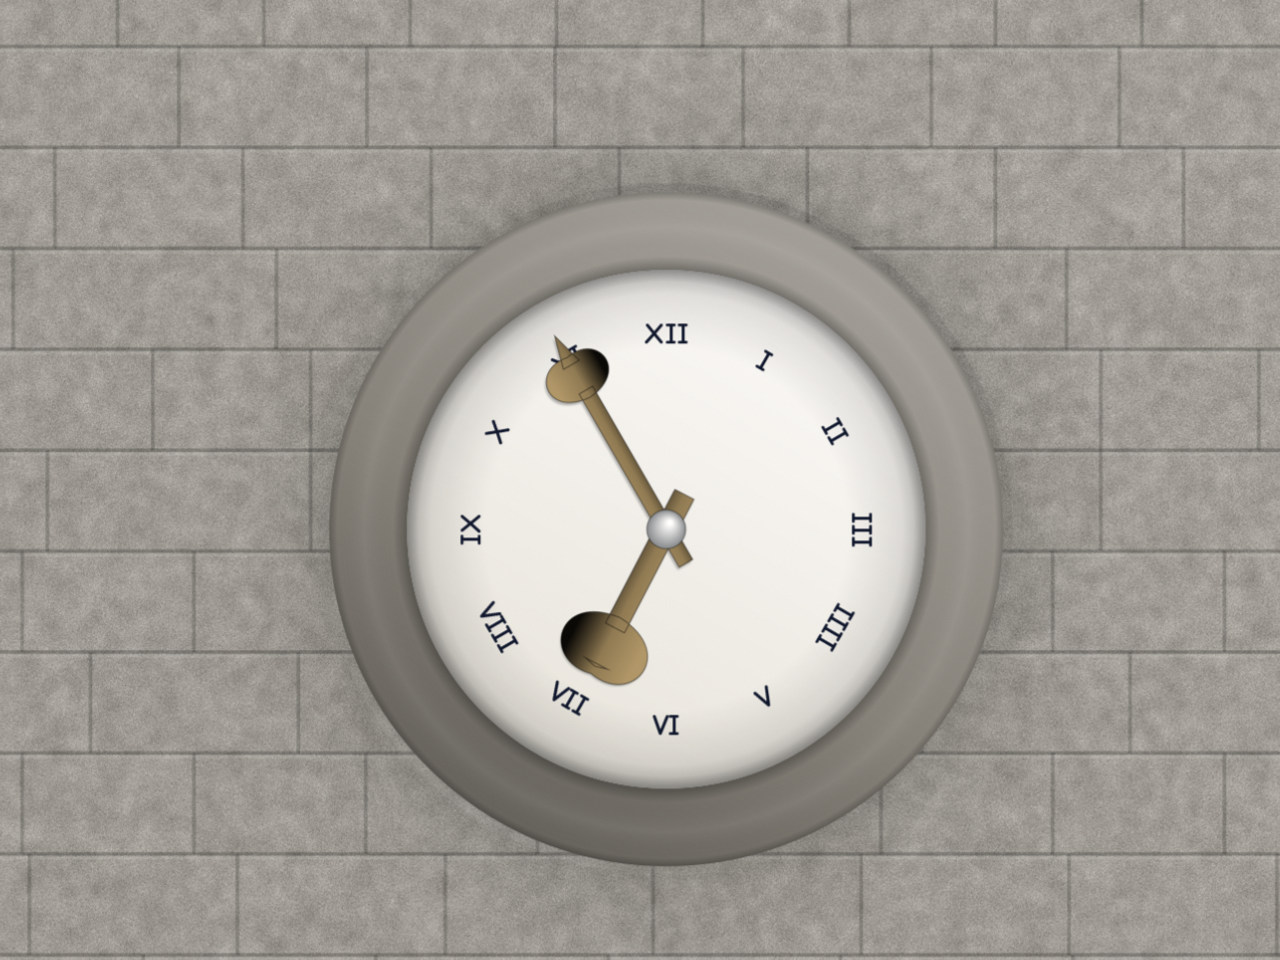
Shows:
{"hour": 6, "minute": 55}
